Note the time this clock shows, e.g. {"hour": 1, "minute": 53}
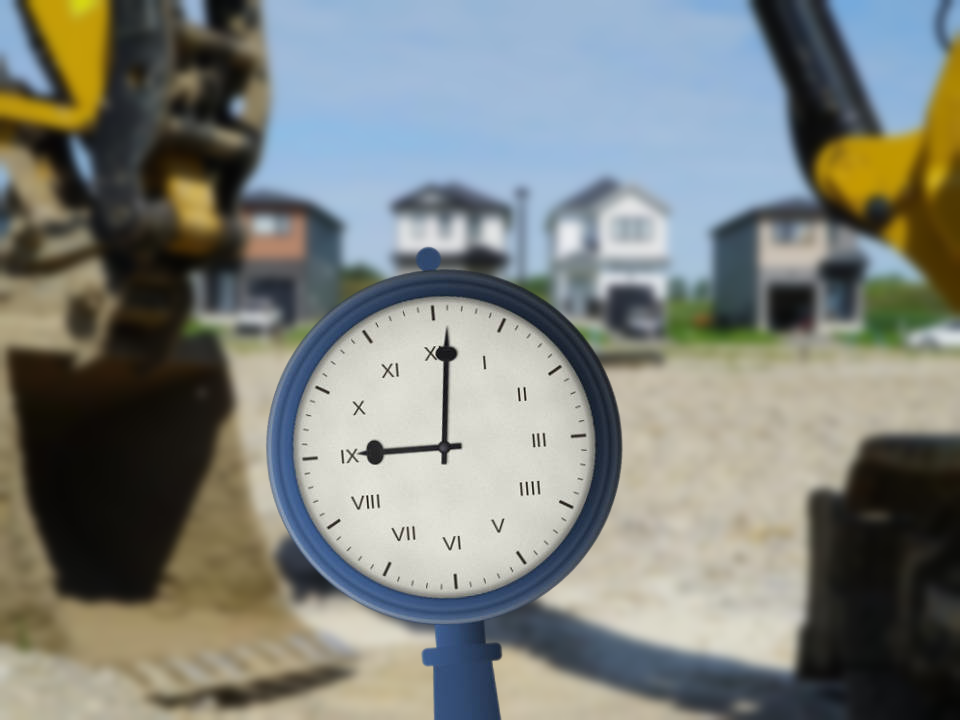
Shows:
{"hour": 9, "minute": 1}
